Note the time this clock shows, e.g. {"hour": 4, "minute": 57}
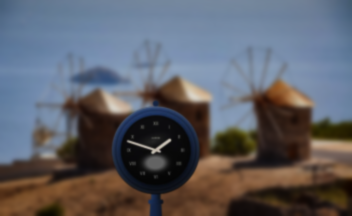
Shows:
{"hour": 1, "minute": 48}
